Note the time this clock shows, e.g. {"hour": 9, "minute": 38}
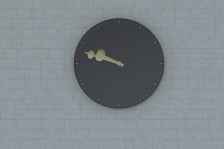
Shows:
{"hour": 9, "minute": 48}
